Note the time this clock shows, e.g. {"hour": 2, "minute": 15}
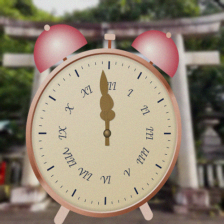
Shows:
{"hour": 11, "minute": 59}
